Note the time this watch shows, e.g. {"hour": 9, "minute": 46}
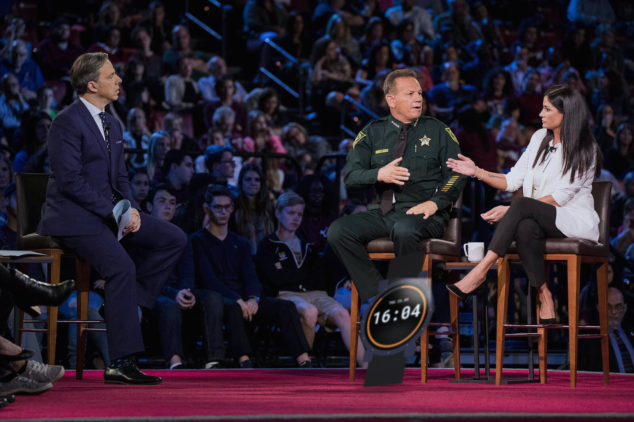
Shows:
{"hour": 16, "minute": 4}
